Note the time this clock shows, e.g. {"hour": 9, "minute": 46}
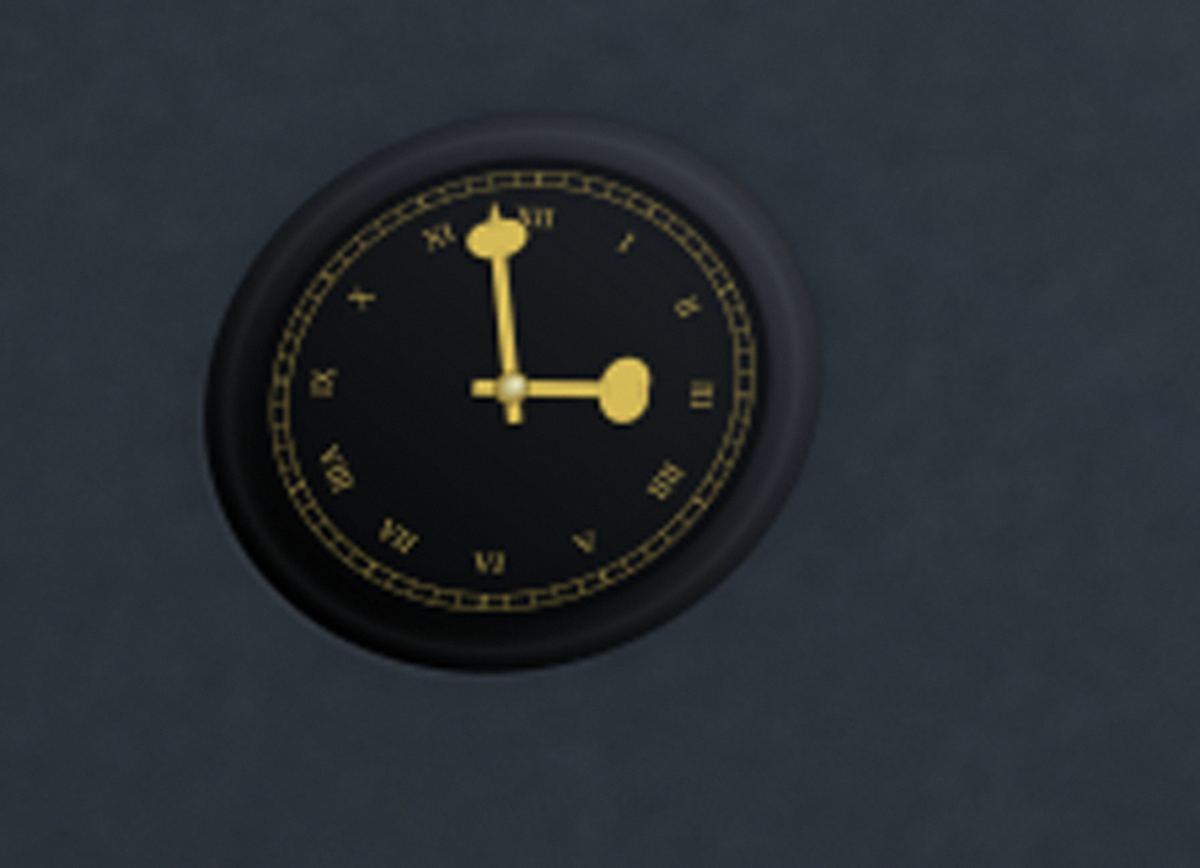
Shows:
{"hour": 2, "minute": 58}
